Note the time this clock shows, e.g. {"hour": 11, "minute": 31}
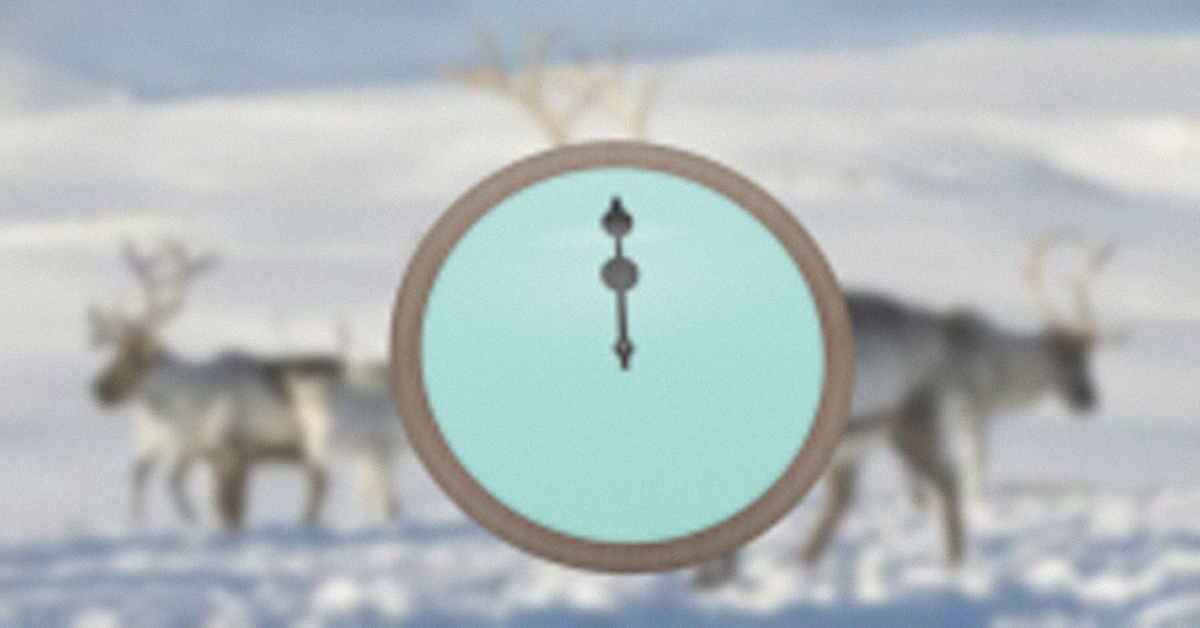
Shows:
{"hour": 12, "minute": 0}
